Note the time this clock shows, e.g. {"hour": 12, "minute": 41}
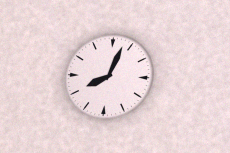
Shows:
{"hour": 8, "minute": 3}
